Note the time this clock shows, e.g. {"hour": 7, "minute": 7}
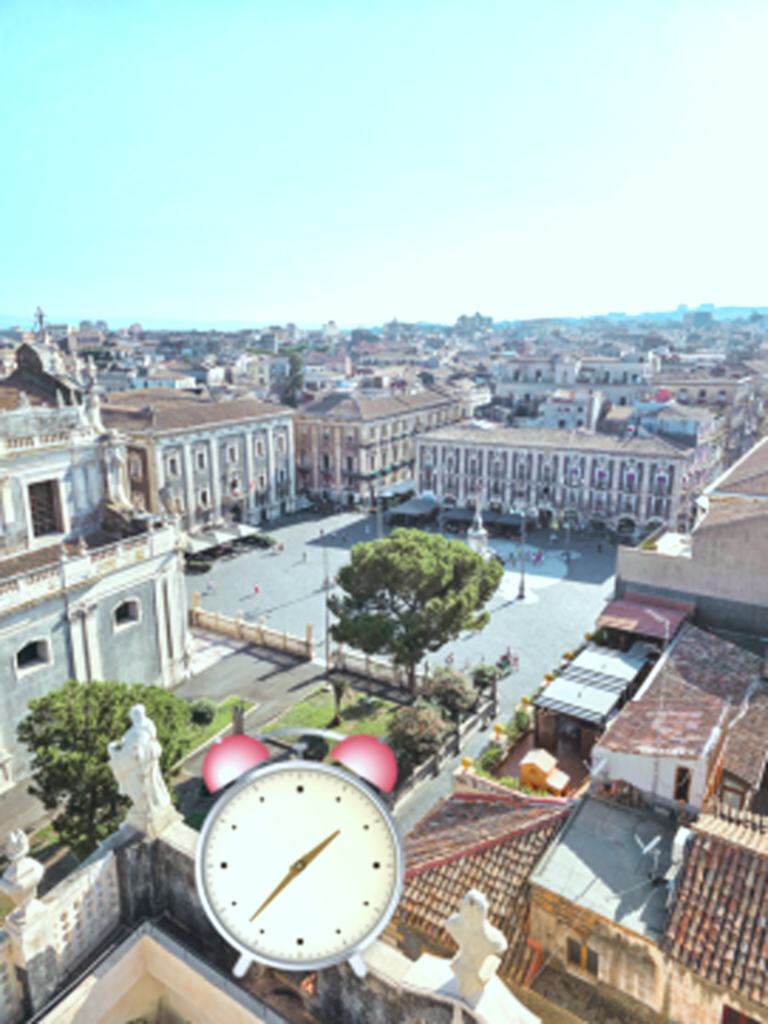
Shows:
{"hour": 1, "minute": 37}
